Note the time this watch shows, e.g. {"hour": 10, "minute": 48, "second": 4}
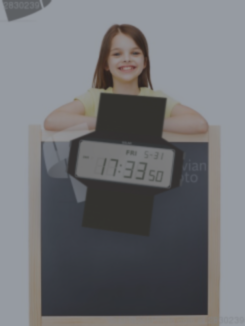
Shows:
{"hour": 17, "minute": 33, "second": 50}
